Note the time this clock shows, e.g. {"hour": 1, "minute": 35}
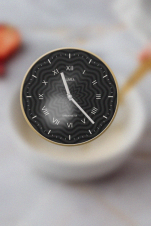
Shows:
{"hour": 11, "minute": 23}
